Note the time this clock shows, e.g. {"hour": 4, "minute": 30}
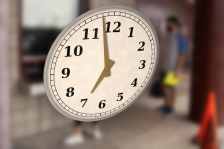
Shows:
{"hour": 6, "minute": 58}
